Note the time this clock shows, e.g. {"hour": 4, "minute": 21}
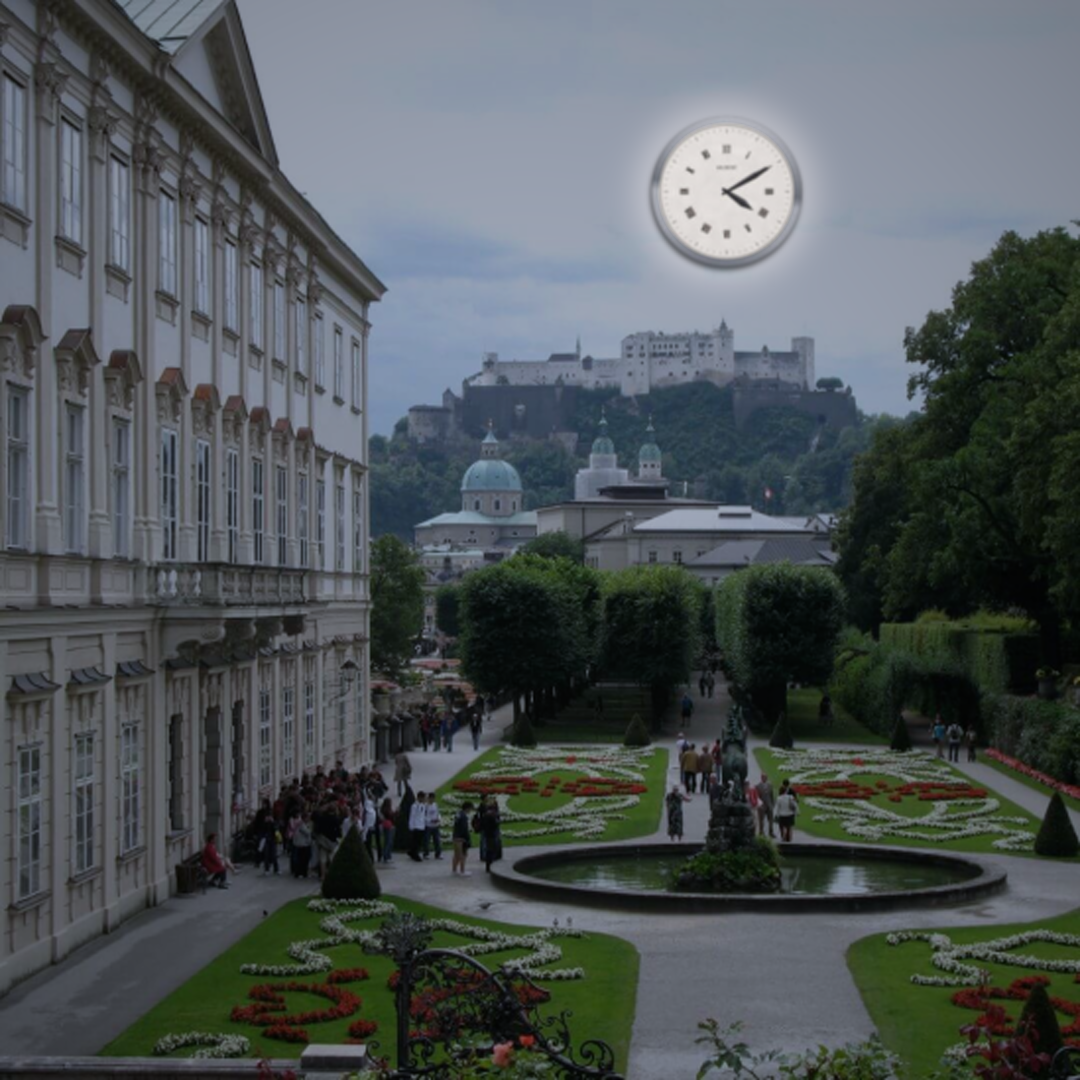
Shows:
{"hour": 4, "minute": 10}
